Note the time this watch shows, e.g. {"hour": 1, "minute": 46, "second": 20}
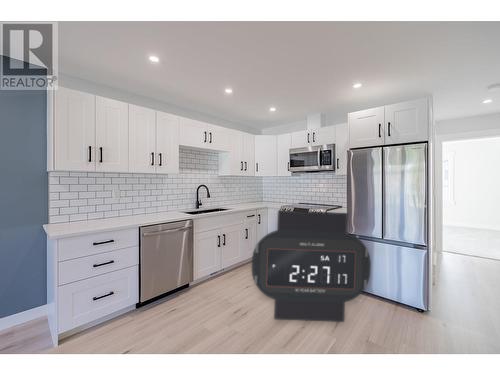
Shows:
{"hour": 2, "minute": 27, "second": 17}
